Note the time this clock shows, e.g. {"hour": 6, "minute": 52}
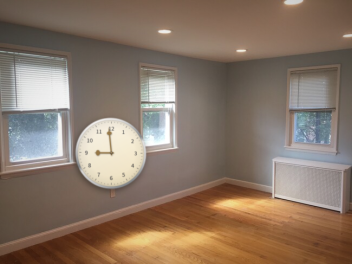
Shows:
{"hour": 8, "minute": 59}
